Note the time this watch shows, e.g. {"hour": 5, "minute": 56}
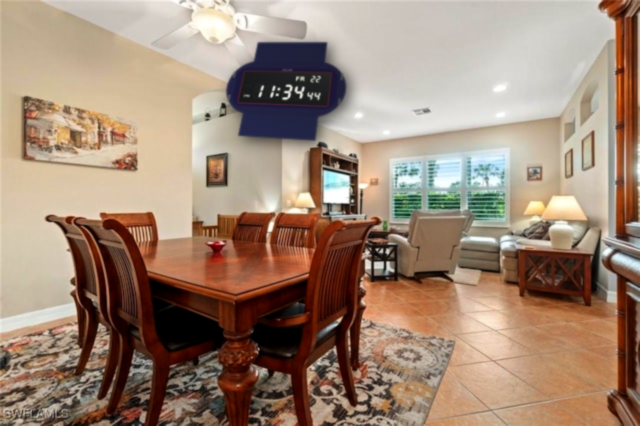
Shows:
{"hour": 11, "minute": 34}
